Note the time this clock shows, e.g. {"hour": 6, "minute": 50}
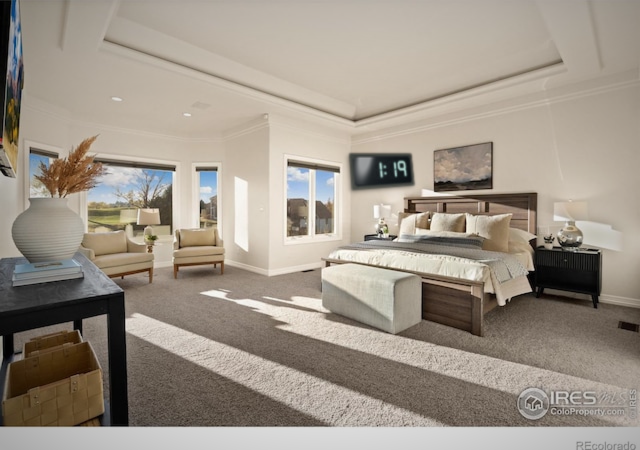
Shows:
{"hour": 1, "minute": 19}
